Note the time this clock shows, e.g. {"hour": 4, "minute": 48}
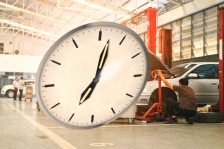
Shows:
{"hour": 7, "minute": 2}
